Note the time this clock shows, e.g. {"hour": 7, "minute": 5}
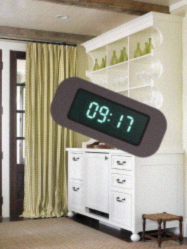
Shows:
{"hour": 9, "minute": 17}
